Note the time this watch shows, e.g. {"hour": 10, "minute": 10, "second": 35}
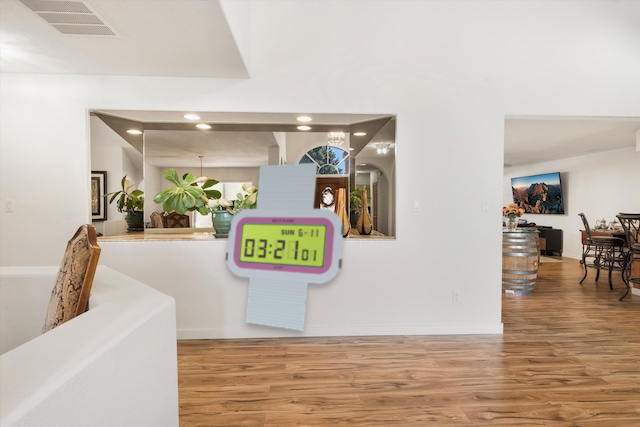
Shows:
{"hour": 3, "minute": 21, "second": 1}
